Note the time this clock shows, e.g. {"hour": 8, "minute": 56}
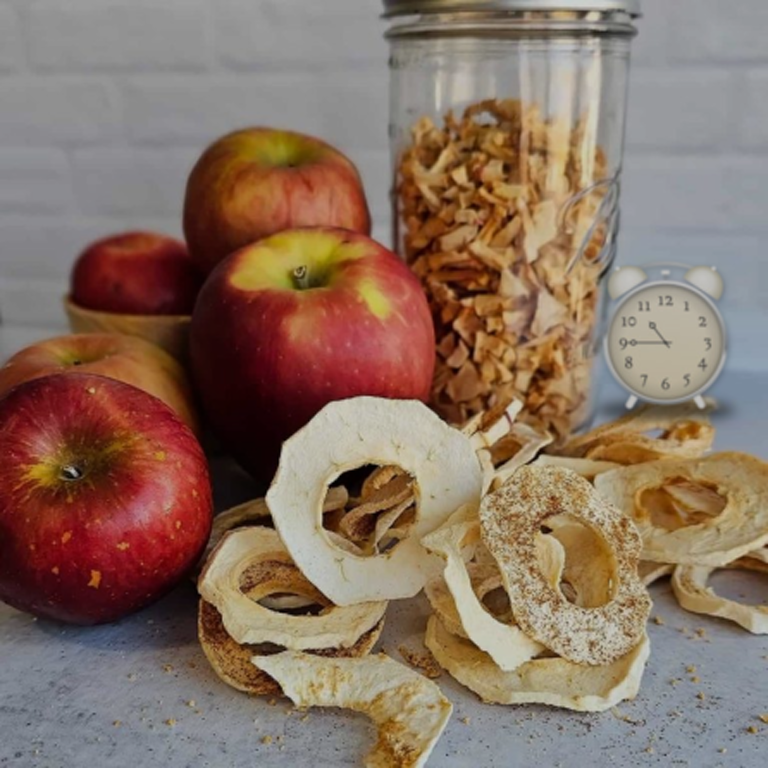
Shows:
{"hour": 10, "minute": 45}
